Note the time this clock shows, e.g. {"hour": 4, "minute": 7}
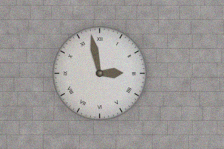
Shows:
{"hour": 2, "minute": 58}
